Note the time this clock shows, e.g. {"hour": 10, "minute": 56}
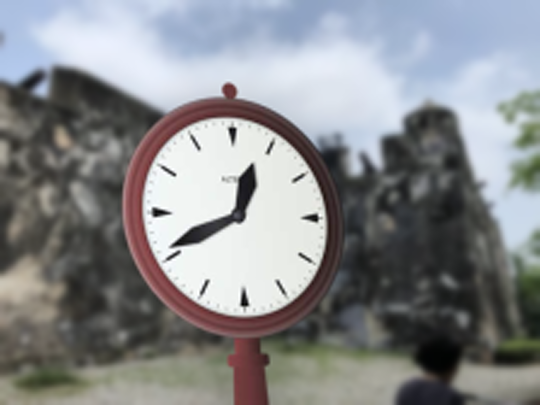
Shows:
{"hour": 12, "minute": 41}
